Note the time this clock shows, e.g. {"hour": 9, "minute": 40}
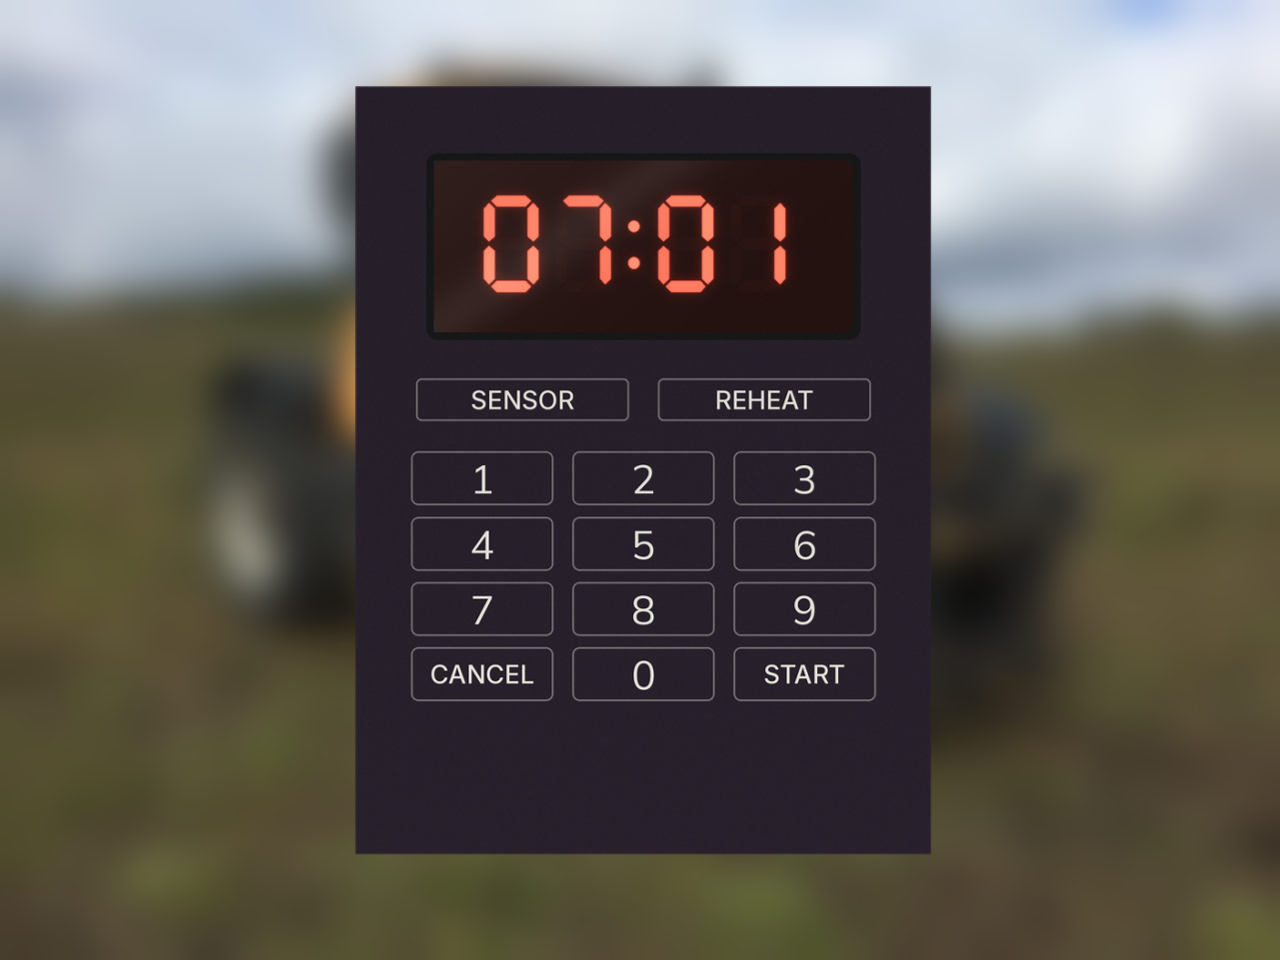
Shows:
{"hour": 7, "minute": 1}
